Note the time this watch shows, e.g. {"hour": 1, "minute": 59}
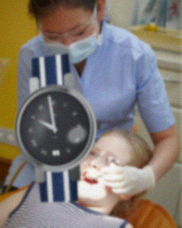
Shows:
{"hour": 9, "minute": 59}
